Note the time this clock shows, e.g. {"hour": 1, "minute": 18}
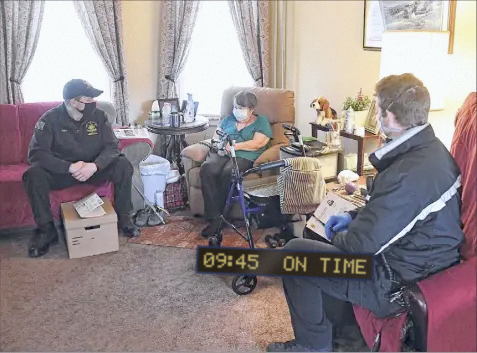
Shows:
{"hour": 9, "minute": 45}
